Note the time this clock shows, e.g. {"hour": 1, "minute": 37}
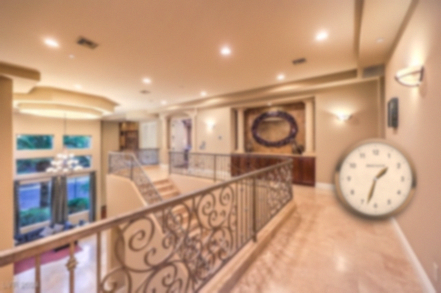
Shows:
{"hour": 1, "minute": 33}
